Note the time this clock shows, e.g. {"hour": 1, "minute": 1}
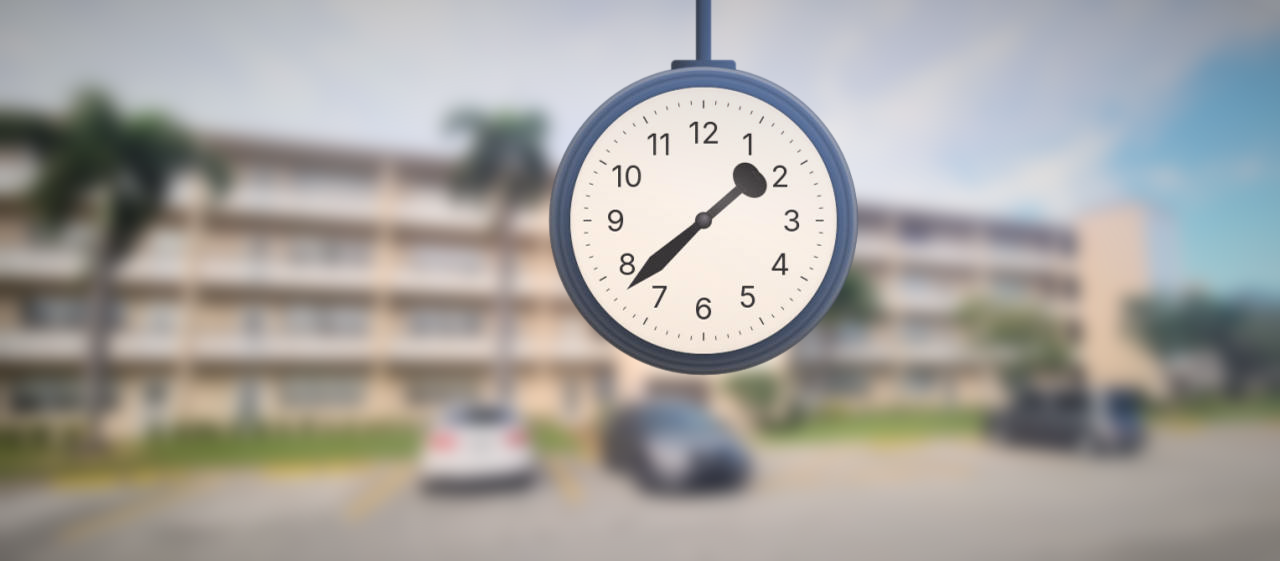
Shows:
{"hour": 1, "minute": 38}
